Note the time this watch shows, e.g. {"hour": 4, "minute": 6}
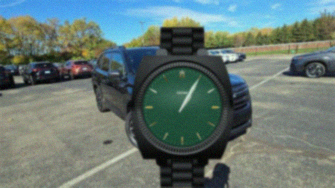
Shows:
{"hour": 1, "minute": 5}
